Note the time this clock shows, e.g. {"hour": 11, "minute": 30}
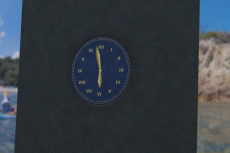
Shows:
{"hour": 5, "minute": 58}
